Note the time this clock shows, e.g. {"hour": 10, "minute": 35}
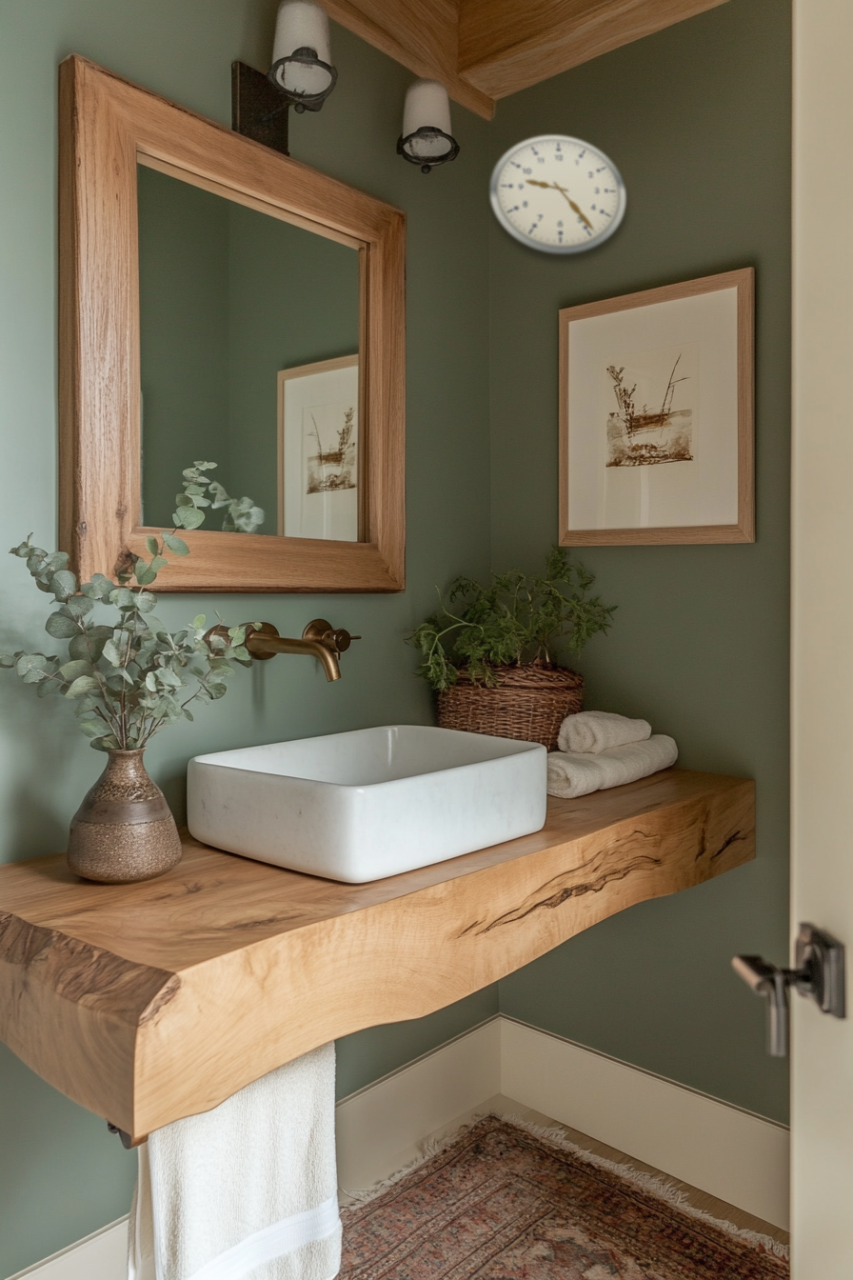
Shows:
{"hour": 9, "minute": 24}
